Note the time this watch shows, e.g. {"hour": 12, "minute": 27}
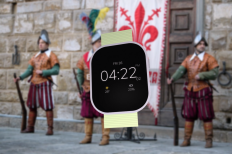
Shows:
{"hour": 4, "minute": 22}
